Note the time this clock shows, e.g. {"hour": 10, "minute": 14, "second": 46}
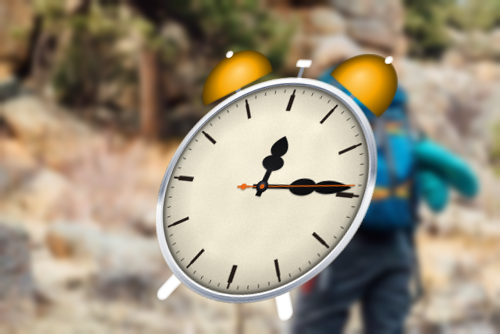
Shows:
{"hour": 12, "minute": 14, "second": 14}
